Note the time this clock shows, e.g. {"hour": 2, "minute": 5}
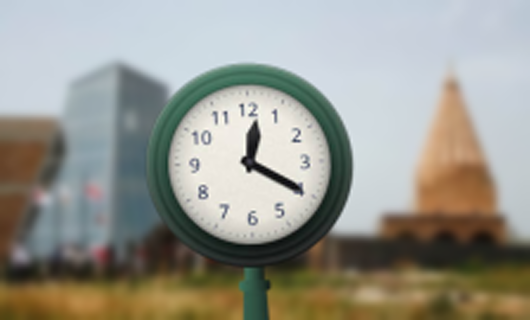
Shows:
{"hour": 12, "minute": 20}
